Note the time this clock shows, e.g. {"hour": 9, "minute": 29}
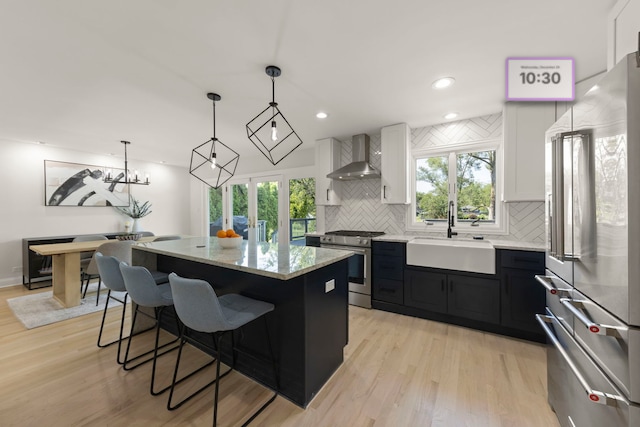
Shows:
{"hour": 10, "minute": 30}
